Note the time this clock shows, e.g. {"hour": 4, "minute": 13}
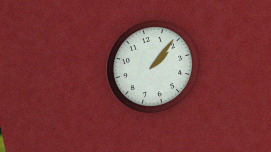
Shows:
{"hour": 2, "minute": 9}
